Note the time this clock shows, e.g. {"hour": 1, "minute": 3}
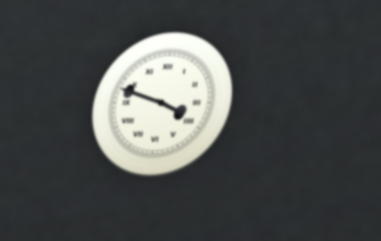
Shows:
{"hour": 3, "minute": 48}
